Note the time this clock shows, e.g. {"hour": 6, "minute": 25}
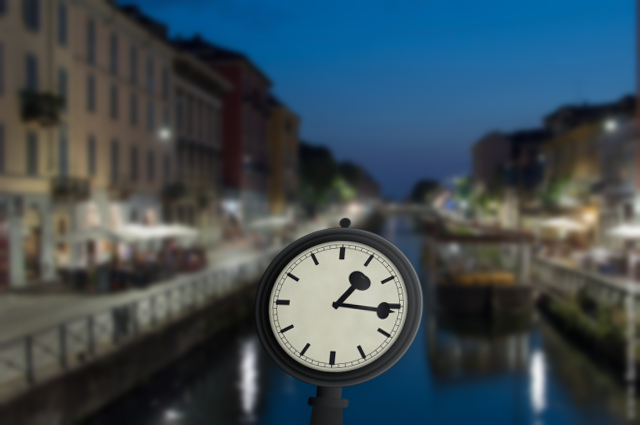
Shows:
{"hour": 1, "minute": 16}
